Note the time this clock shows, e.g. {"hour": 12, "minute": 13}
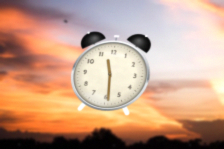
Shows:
{"hour": 11, "minute": 29}
